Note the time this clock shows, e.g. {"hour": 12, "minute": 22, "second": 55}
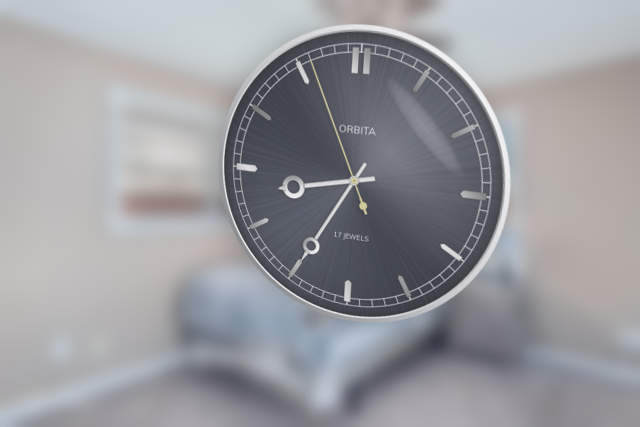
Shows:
{"hour": 8, "minute": 34, "second": 56}
